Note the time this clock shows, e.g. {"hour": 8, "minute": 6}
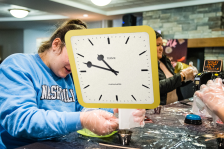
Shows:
{"hour": 10, "minute": 48}
